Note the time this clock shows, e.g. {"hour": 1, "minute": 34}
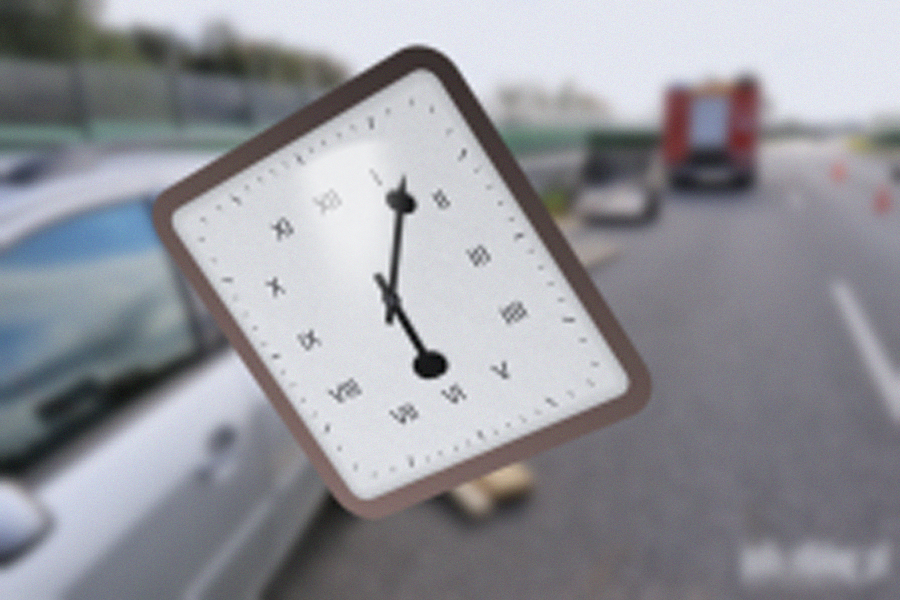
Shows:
{"hour": 6, "minute": 7}
